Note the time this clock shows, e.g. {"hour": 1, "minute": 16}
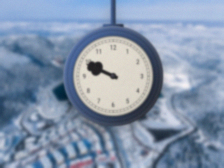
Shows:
{"hour": 9, "minute": 49}
